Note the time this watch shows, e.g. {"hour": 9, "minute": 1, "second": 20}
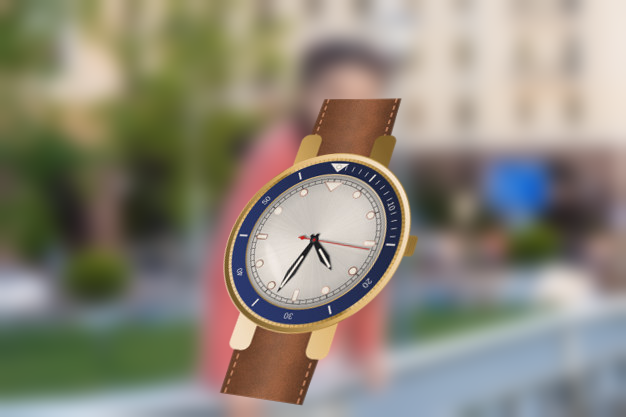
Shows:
{"hour": 4, "minute": 33, "second": 16}
